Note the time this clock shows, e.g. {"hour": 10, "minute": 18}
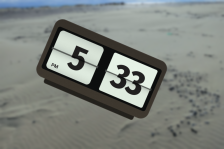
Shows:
{"hour": 5, "minute": 33}
